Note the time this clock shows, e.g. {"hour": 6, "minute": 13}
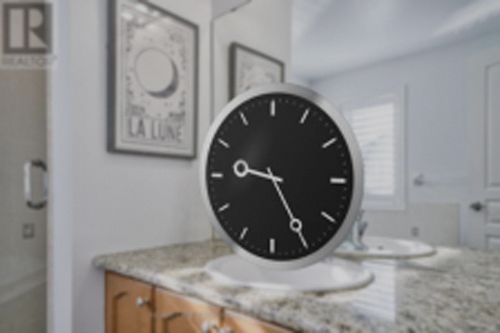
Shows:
{"hour": 9, "minute": 25}
